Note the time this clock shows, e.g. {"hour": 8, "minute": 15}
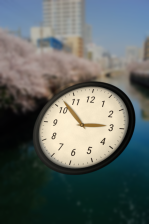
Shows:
{"hour": 2, "minute": 52}
